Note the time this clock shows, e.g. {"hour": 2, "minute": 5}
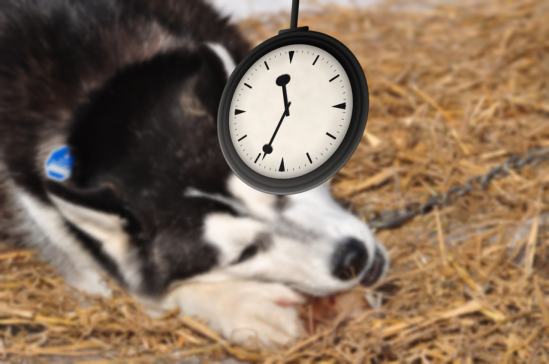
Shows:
{"hour": 11, "minute": 34}
